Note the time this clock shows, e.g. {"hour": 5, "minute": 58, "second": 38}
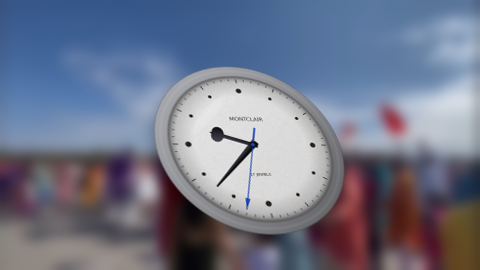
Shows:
{"hour": 9, "minute": 37, "second": 33}
